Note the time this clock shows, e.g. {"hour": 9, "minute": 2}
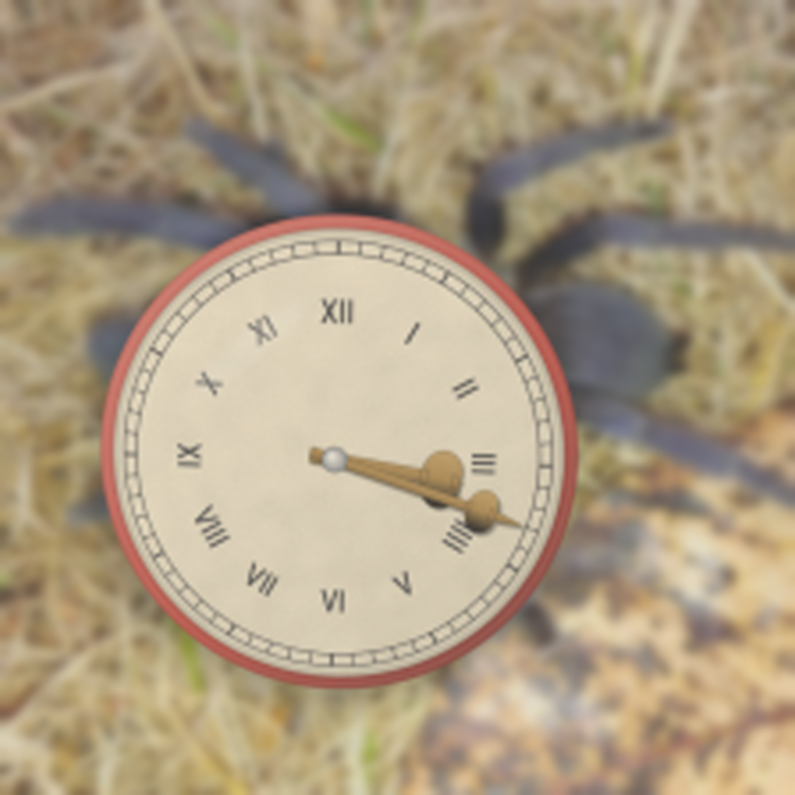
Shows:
{"hour": 3, "minute": 18}
